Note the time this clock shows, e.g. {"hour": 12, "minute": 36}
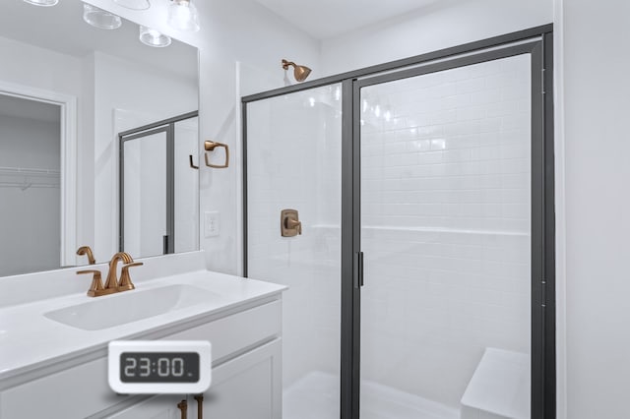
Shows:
{"hour": 23, "minute": 0}
